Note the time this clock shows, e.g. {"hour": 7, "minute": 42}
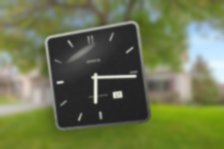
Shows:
{"hour": 6, "minute": 16}
